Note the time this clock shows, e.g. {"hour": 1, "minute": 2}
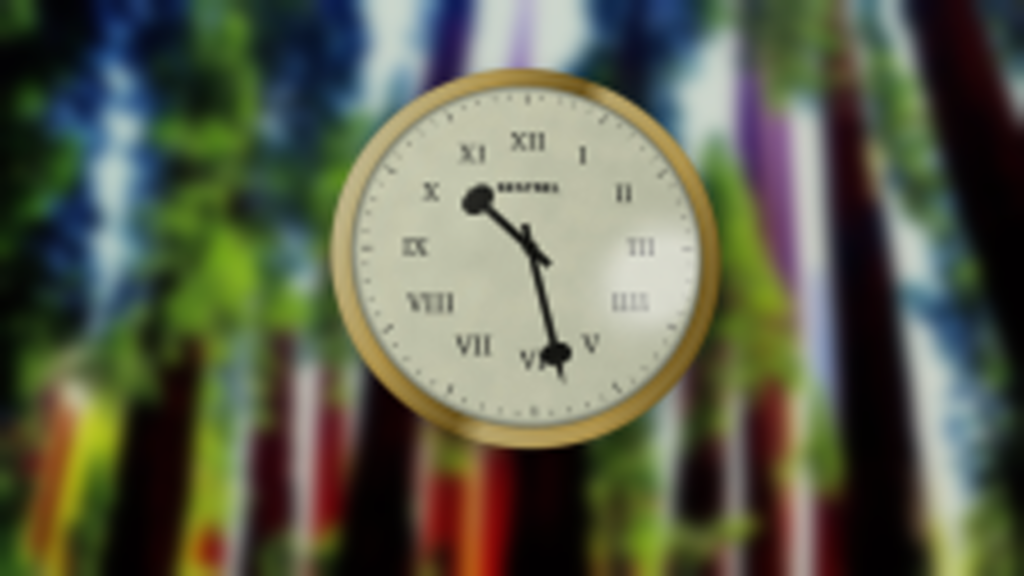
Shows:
{"hour": 10, "minute": 28}
